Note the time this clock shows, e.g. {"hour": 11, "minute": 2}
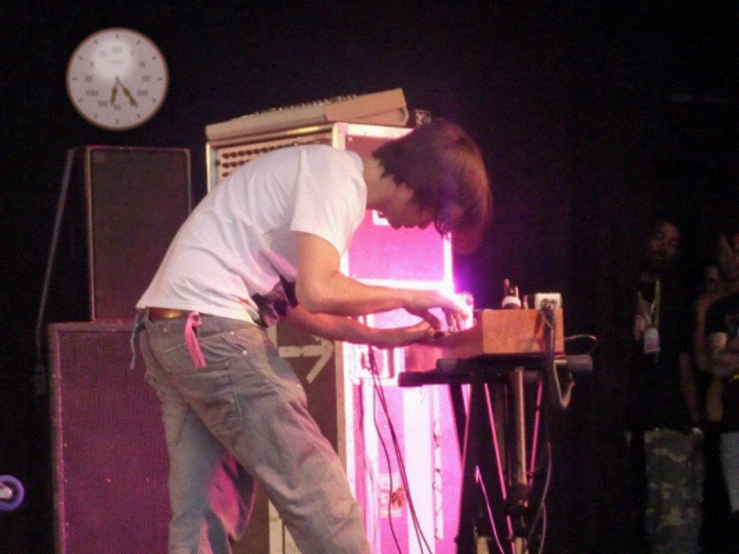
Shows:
{"hour": 6, "minute": 24}
